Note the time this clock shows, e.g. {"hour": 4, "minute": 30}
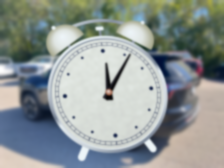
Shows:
{"hour": 12, "minute": 6}
